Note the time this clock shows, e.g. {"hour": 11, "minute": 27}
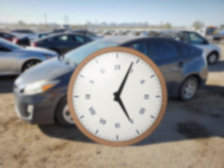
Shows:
{"hour": 5, "minute": 4}
